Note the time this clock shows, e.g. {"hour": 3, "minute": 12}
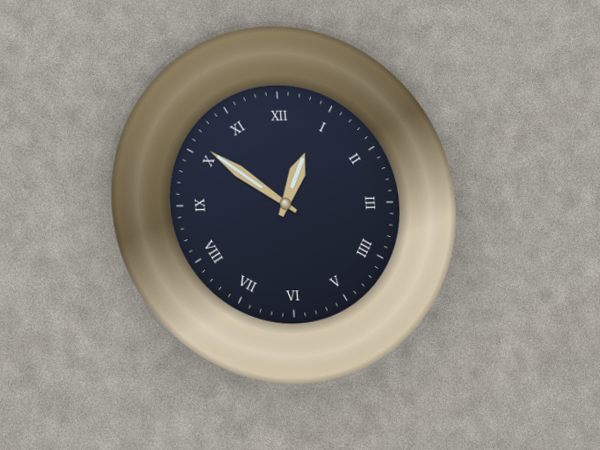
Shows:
{"hour": 12, "minute": 51}
